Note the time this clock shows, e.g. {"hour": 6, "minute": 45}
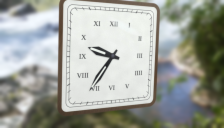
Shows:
{"hour": 9, "minute": 36}
